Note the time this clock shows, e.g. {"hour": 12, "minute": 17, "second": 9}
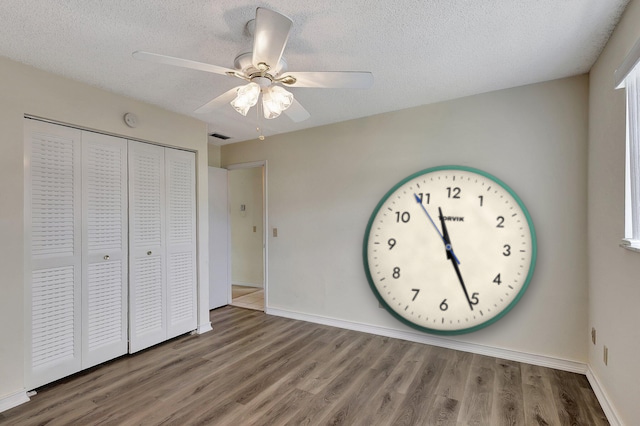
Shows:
{"hour": 11, "minute": 25, "second": 54}
